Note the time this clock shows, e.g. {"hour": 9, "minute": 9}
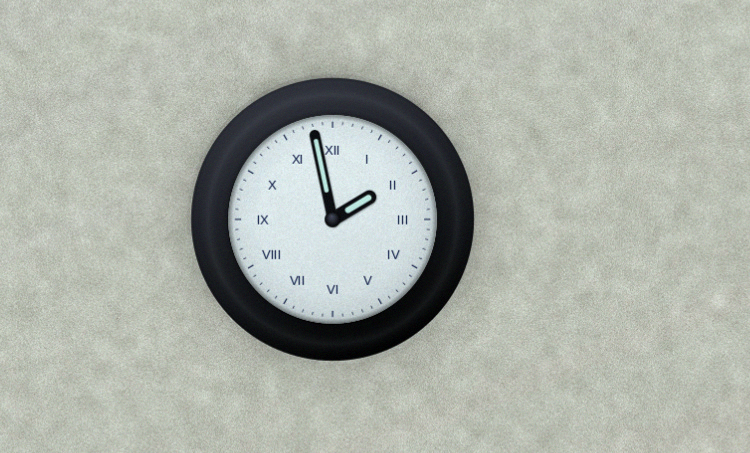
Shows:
{"hour": 1, "minute": 58}
